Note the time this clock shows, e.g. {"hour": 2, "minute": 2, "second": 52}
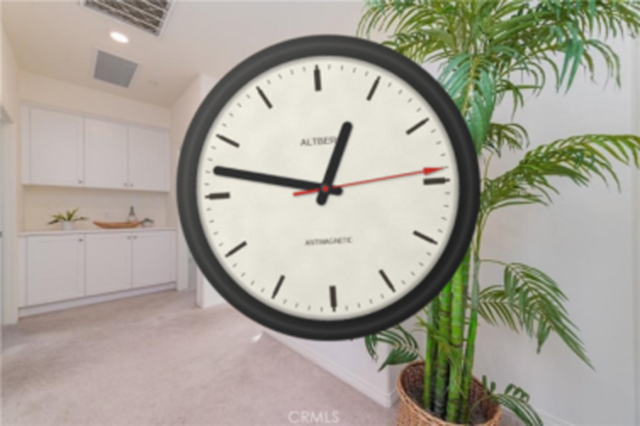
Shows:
{"hour": 12, "minute": 47, "second": 14}
